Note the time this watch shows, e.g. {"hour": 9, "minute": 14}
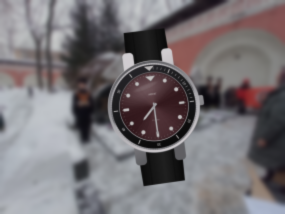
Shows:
{"hour": 7, "minute": 30}
